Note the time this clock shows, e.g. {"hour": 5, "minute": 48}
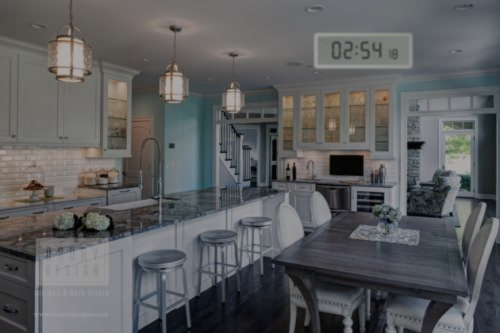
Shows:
{"hour": 2, "minute": 54}
